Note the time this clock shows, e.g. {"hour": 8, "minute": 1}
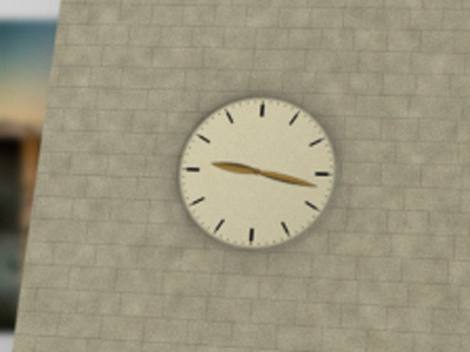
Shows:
{"hour": 9, "minute": 17}
